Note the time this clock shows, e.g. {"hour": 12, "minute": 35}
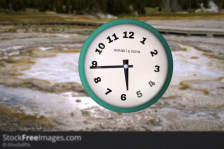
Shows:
{"hour": 5, "minute": 44}
